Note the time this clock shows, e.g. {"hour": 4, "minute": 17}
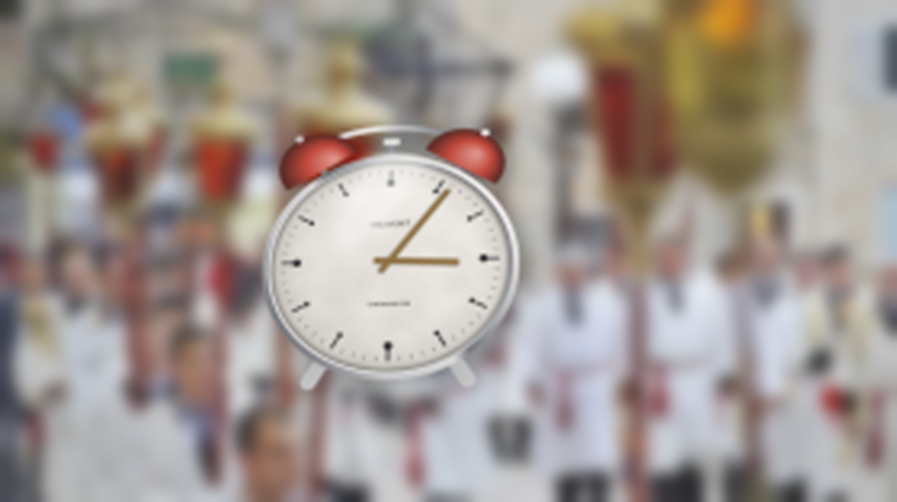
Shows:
{"hour": 3, "minute": 6}
